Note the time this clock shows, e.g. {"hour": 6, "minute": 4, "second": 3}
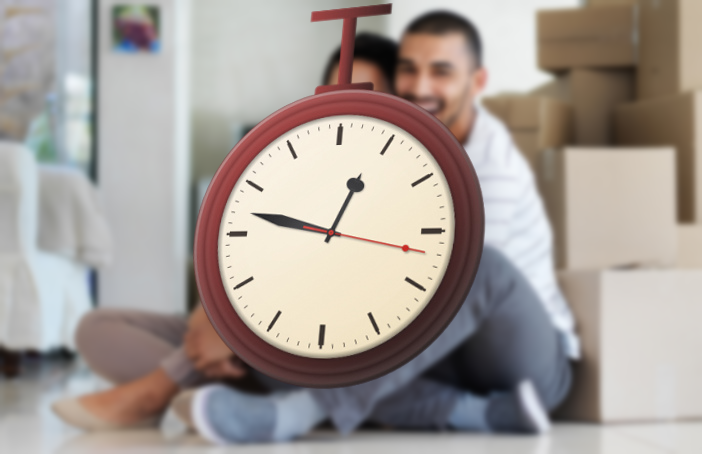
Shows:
{"hour": 12, "minute": 47, "second": 17}
